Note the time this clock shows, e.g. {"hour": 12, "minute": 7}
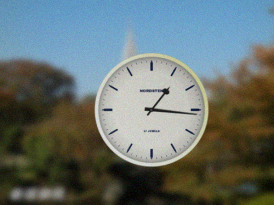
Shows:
{"hour": 1, "minute": 16}
